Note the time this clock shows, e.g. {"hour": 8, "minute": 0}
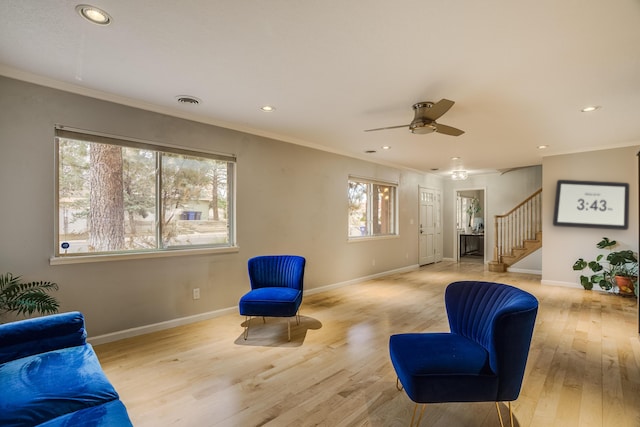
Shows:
{"hour": 3, "minute": 43}
